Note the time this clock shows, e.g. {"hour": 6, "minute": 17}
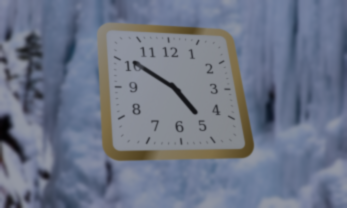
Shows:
{"hour": 4, "minute": 51}
